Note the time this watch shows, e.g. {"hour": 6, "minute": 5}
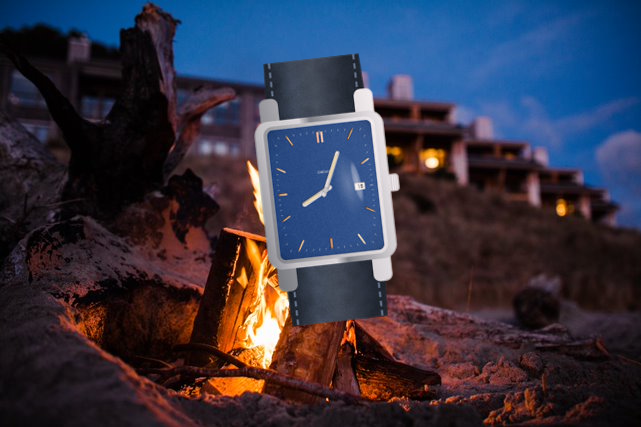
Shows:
{"hour": 8, "minute": 4}
